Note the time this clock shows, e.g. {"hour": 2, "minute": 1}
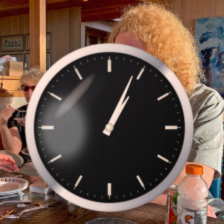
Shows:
{"hour": 1, "minute": 4}
